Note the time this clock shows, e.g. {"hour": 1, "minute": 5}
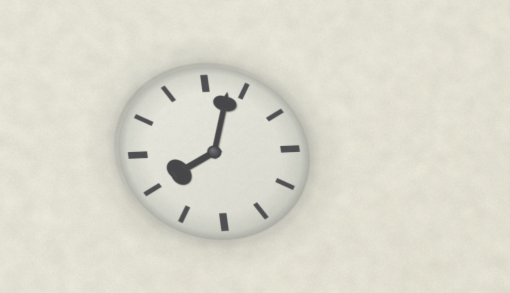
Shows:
{"hour": 8, "minute": 3}
